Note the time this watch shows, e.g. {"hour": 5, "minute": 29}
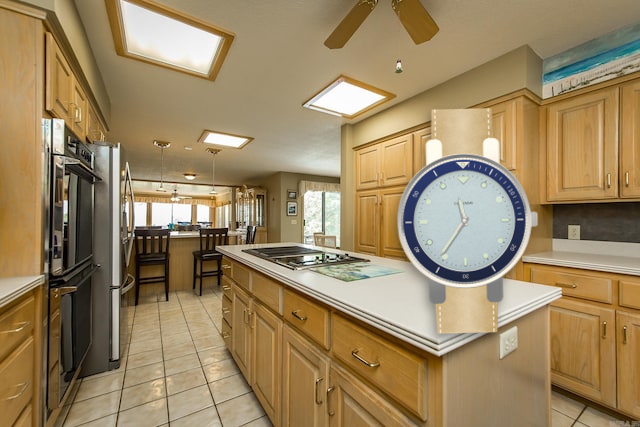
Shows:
{"hour": 11, "minute": 36}
